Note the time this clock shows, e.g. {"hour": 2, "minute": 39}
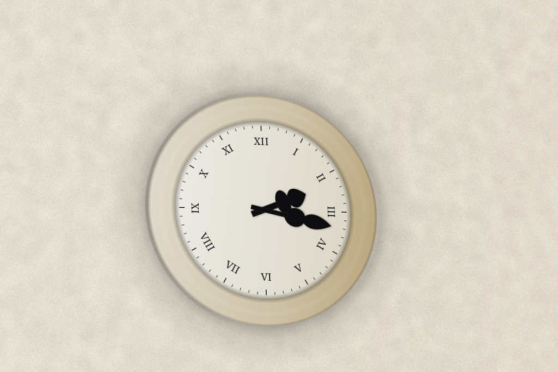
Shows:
{"hour": 2, "minute": 17}
